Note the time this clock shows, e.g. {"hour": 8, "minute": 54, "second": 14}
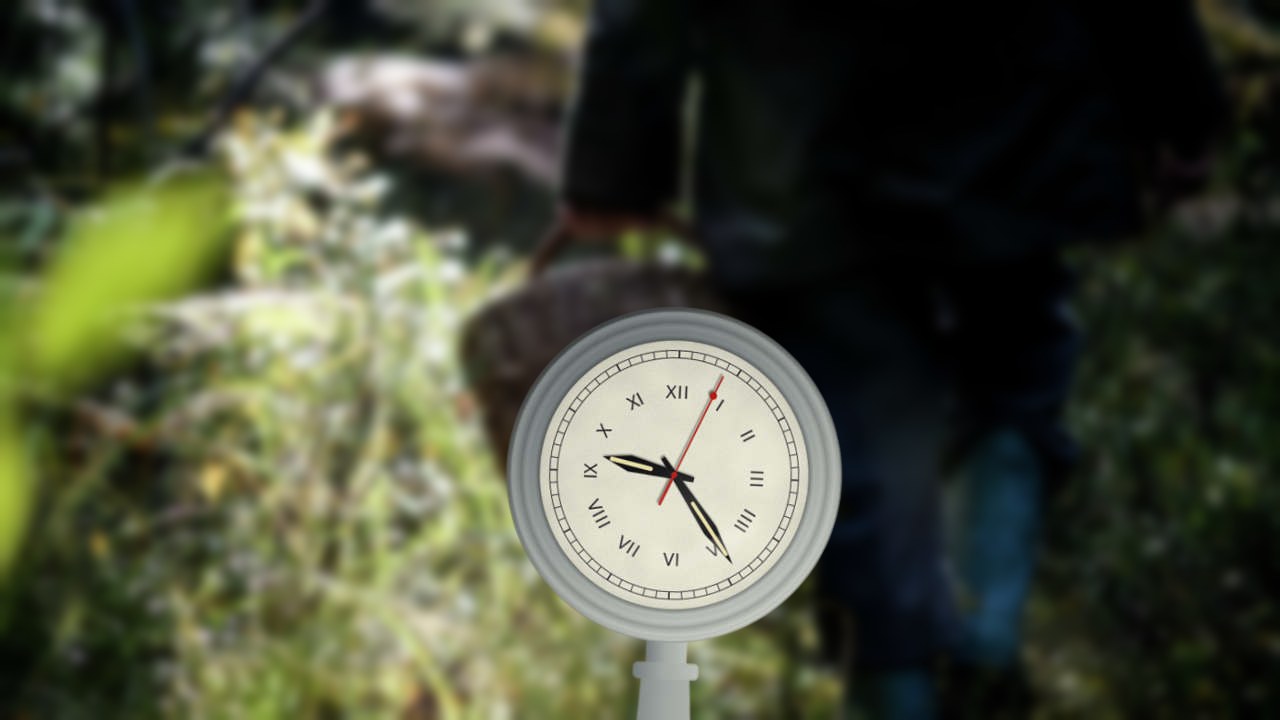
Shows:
{"hour": 9, "minute": 24, "second": 4}
